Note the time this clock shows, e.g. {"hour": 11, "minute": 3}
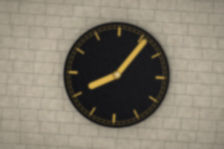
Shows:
{"hour": 8, "minute": 6}
